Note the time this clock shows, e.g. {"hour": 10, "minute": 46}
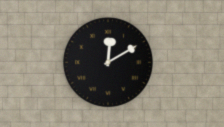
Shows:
{"hour": 12, "minute": 10}
